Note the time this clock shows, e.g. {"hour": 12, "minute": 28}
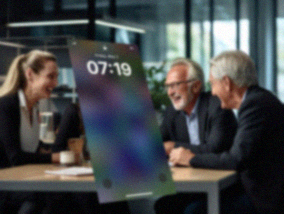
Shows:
{"hour": 7, "minute": 19}
